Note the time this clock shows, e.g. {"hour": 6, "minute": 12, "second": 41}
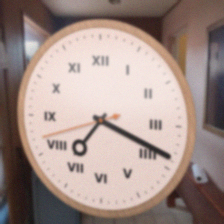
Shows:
{"hour": 7, "minute": 18, "second": 42}
